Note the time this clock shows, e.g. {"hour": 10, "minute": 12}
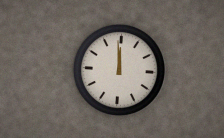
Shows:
{"hour": 11, "minute": 59}
